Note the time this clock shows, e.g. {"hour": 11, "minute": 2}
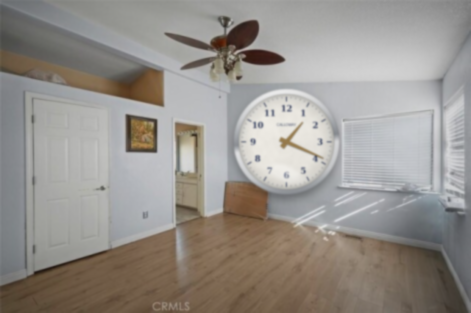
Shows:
{"hour": 1, "minute": 19}
